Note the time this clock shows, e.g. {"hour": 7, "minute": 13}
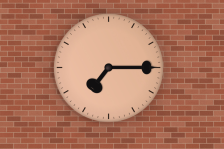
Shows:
{"hour": 7, "minute": 15}
